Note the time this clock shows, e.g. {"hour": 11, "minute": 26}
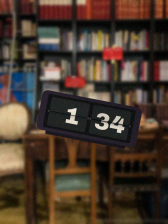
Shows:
{"hour": 1, "minute": 34}
